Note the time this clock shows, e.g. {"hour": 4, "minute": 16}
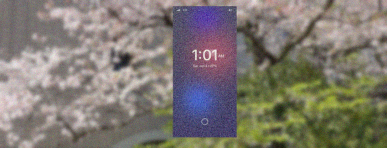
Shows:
{"hour": 1, "minute": 1}
